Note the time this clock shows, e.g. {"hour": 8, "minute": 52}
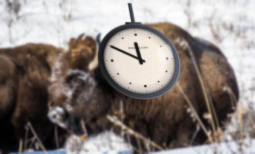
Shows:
{"hour": 11, "minute": 50}
